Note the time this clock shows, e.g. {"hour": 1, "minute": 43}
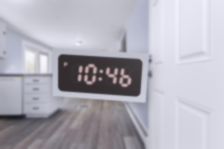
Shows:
{"hour": 10, "minute": 46}
